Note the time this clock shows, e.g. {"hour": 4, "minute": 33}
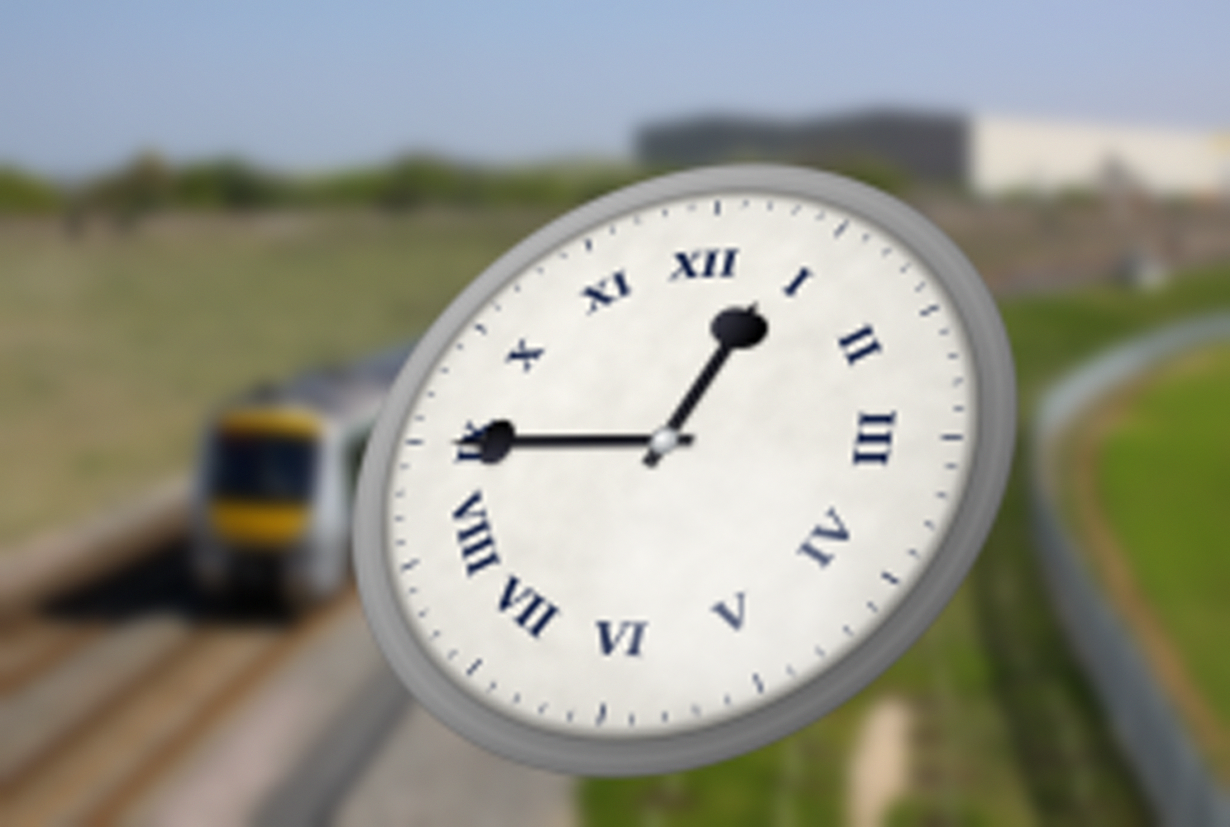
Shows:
{"hour": 12, "minute": 45}
